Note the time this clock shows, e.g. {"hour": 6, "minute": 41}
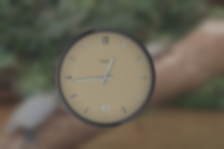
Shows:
{"hour": 12, "minute": 44}
